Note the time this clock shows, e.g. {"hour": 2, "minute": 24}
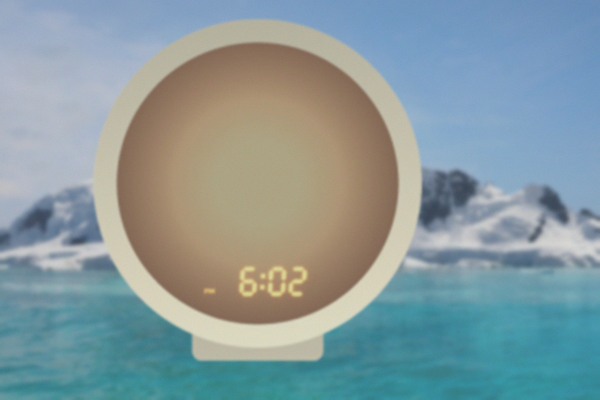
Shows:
{"hour": 6, "minute": 2}
